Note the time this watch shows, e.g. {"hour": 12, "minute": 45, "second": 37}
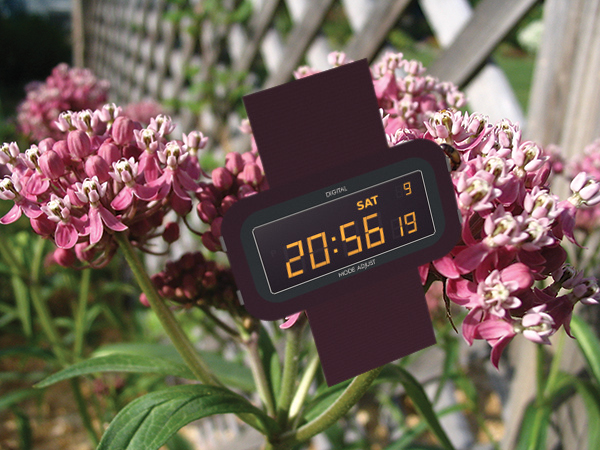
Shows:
{"hour": 20, "minute": 56, "second": 19}
